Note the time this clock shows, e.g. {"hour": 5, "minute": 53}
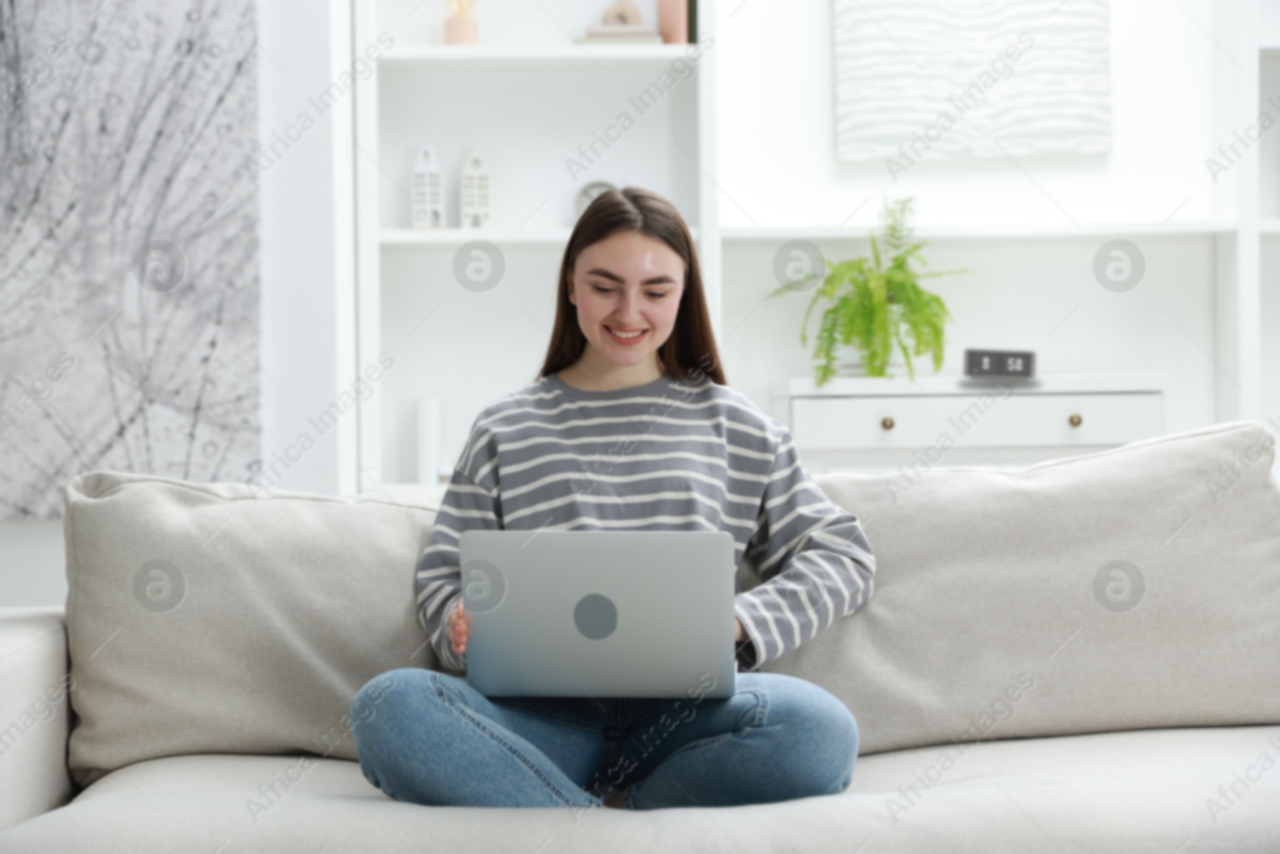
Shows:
{"hour": 8, "minute": 58}
